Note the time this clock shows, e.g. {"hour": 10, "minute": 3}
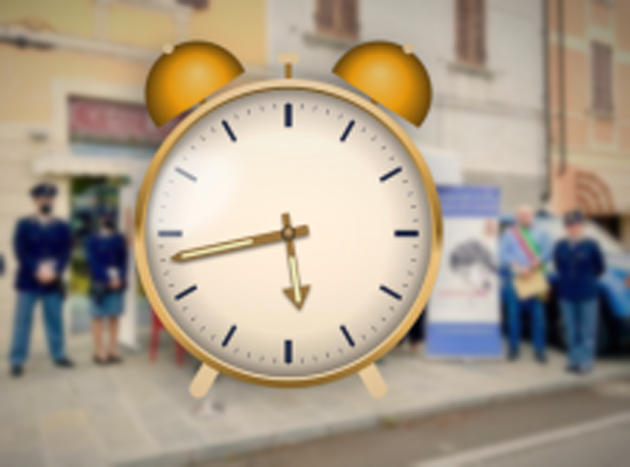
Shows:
{"hour": 5, "minute": 43}
